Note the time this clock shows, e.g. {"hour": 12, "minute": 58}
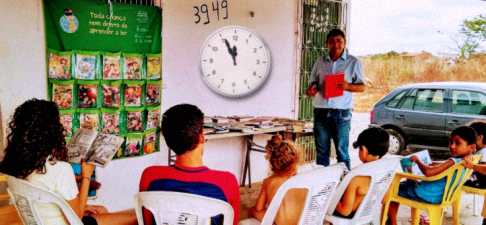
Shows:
{"hour": 11, "minute": 56}
